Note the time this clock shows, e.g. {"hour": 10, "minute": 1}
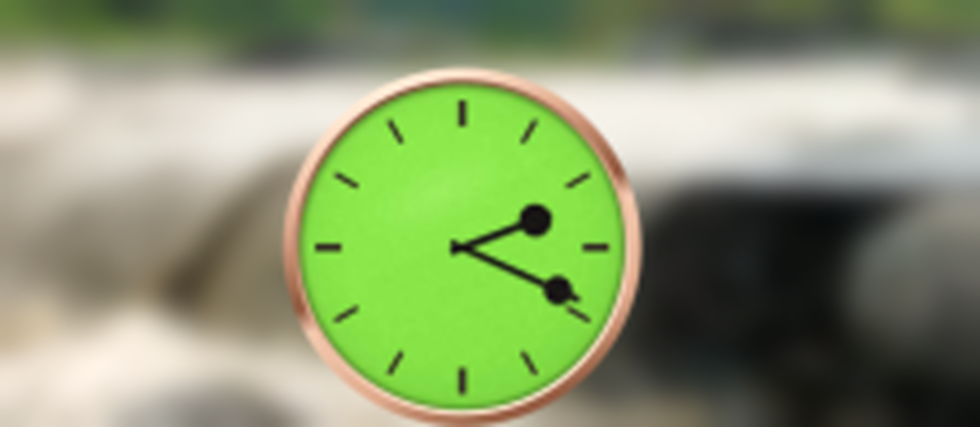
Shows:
{"hour": 2, "minute": 19}
